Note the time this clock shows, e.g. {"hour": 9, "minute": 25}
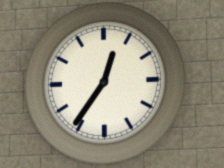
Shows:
{"hour": 12, "minute": 36}
